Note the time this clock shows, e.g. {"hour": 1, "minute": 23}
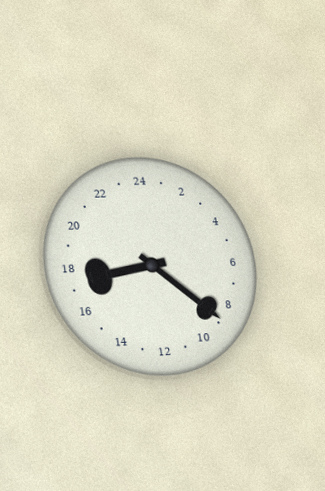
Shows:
{"hour": 17, "minute": 22}
